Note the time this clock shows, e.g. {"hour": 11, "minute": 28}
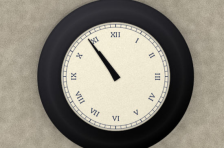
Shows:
{"hour": 10, "minute": 54}
